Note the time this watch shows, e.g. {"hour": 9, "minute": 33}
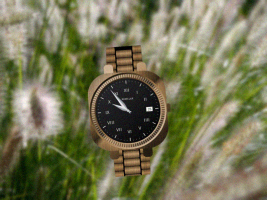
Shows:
{"hour": 9, "minute": 54}
